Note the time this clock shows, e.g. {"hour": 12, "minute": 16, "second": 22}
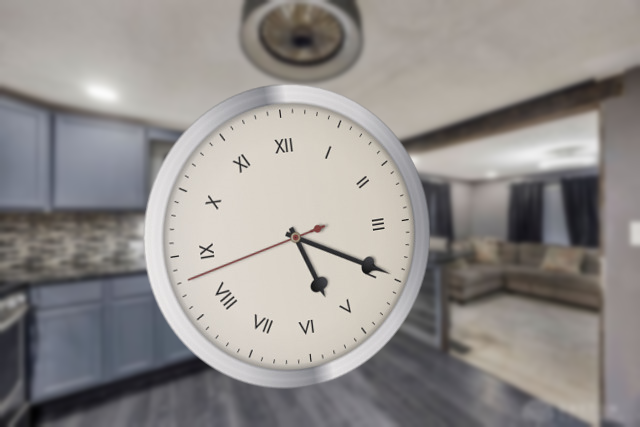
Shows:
{"hour": 5, "minute": 19, "second": 43}
